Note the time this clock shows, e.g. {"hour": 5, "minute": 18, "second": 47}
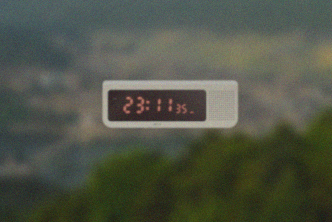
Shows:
{"hour": 23, "minute": 11, "second": 35}
